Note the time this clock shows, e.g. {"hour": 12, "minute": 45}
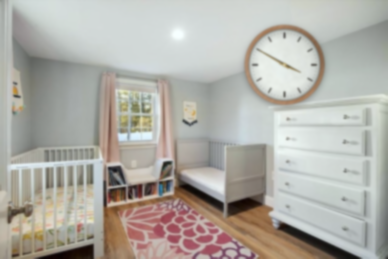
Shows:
{"hour": 3, "minute": 50}
